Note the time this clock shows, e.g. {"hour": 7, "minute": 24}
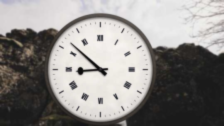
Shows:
{"hour": 8, "minute": 52}
